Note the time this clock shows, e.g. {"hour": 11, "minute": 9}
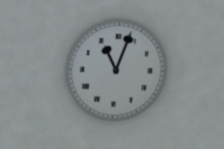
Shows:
{"hour": 11, "minute": 3}
